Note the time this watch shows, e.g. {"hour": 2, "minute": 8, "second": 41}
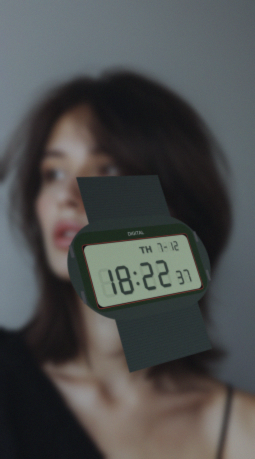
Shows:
{"hour": 18, "minute": 22, "second": 37}
